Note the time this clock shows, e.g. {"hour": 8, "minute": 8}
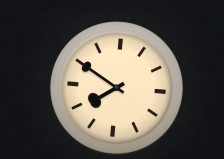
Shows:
{"hour": 7, "minute": 50}
